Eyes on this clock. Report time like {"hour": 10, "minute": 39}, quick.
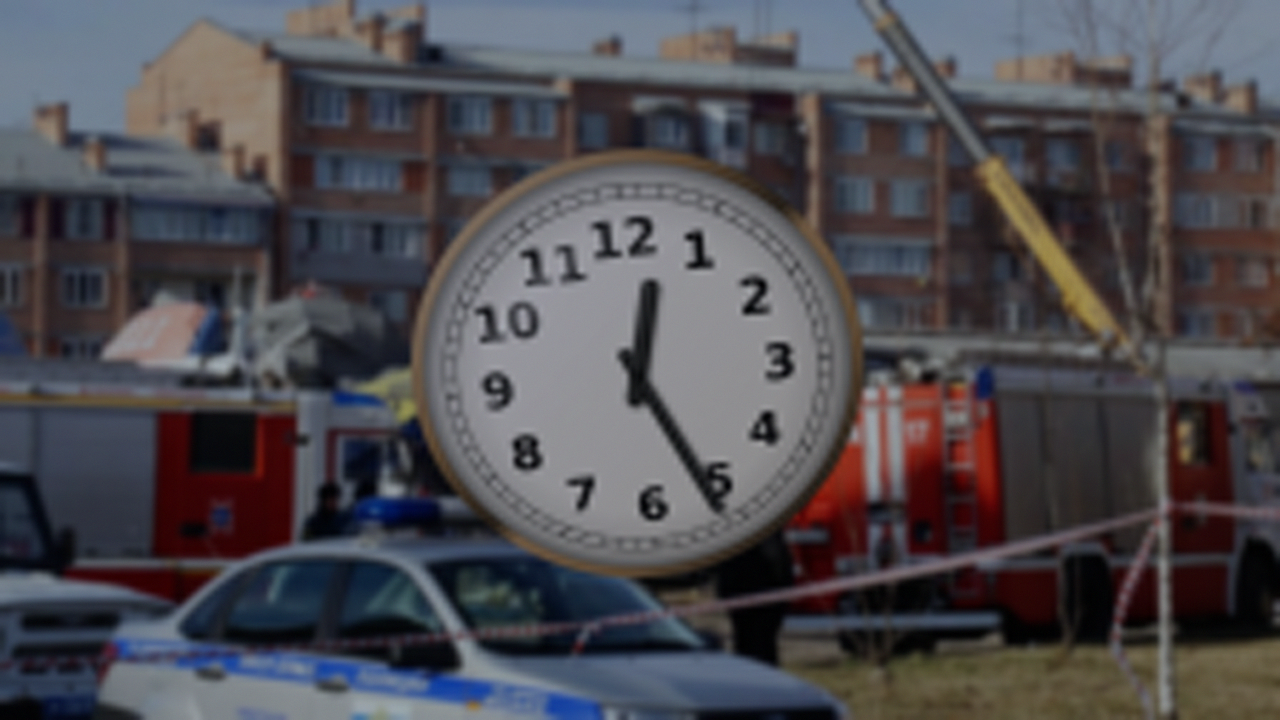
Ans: {"hour": 12, "minute": 26}
